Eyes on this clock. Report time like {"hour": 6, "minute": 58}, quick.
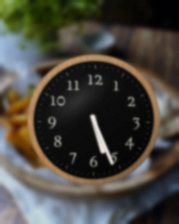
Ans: {"hour": 5, "minute": 26}
